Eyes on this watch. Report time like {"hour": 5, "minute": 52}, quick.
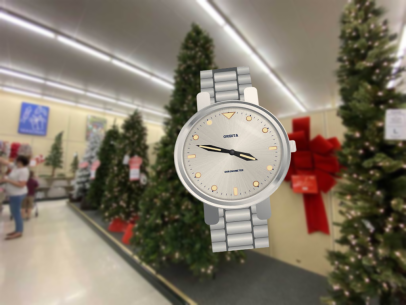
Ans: {"hour": 3, "minute": 48}
